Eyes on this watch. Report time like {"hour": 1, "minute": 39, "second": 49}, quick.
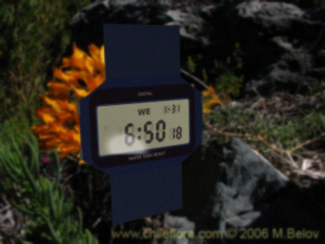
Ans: {"hour": 6, "minute": 50, "second": 18}
